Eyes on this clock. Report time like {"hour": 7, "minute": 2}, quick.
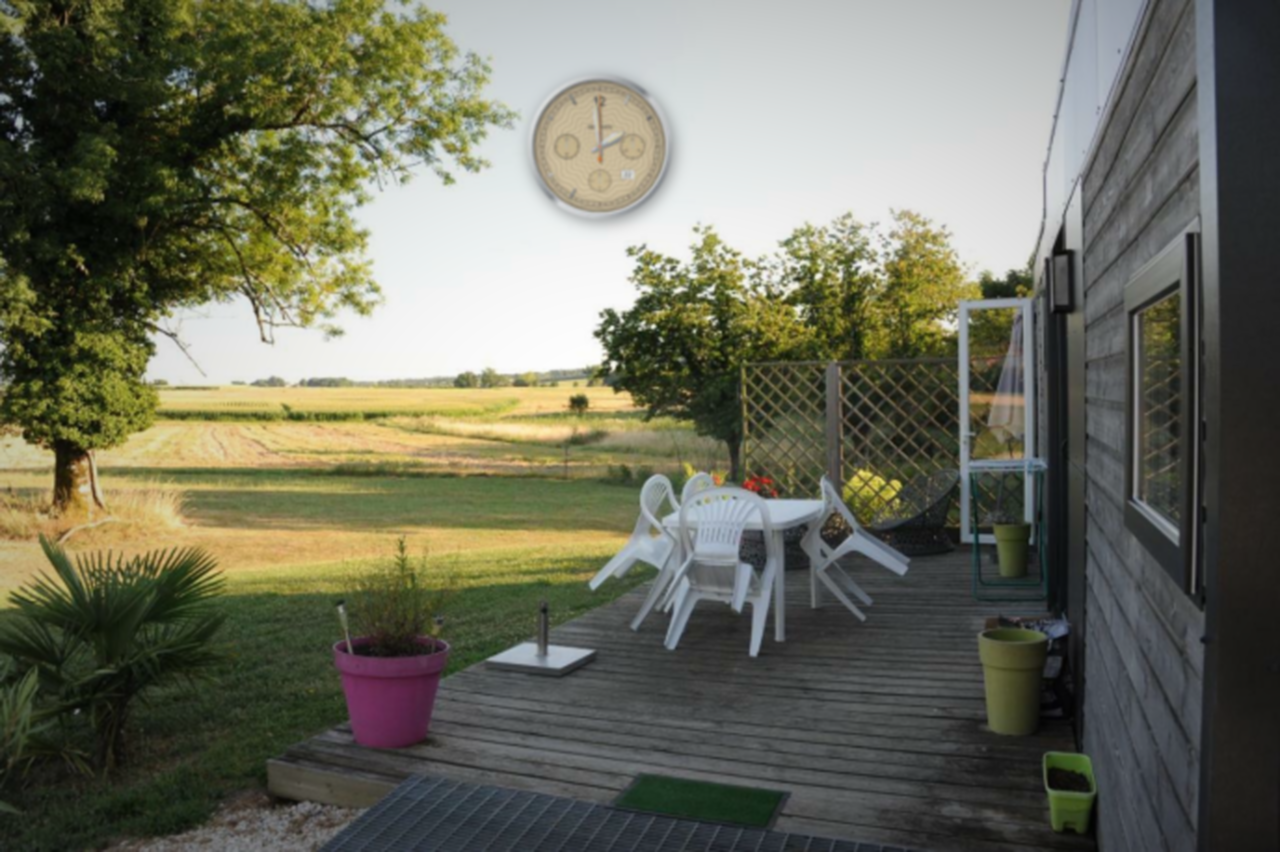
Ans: {"hour": 1, "minute": 59}
